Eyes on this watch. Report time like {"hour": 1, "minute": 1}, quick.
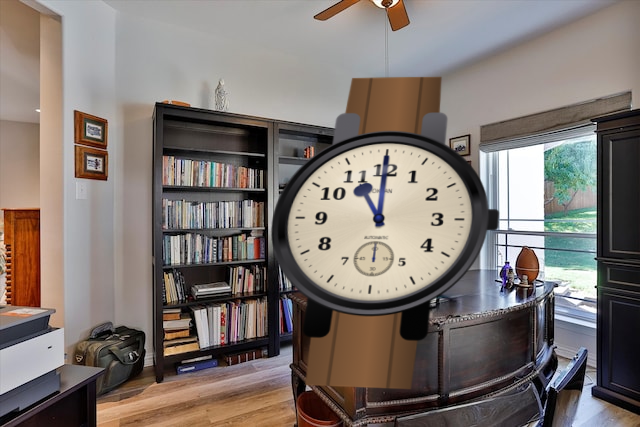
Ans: {"hour": 11, "minute": 0}
